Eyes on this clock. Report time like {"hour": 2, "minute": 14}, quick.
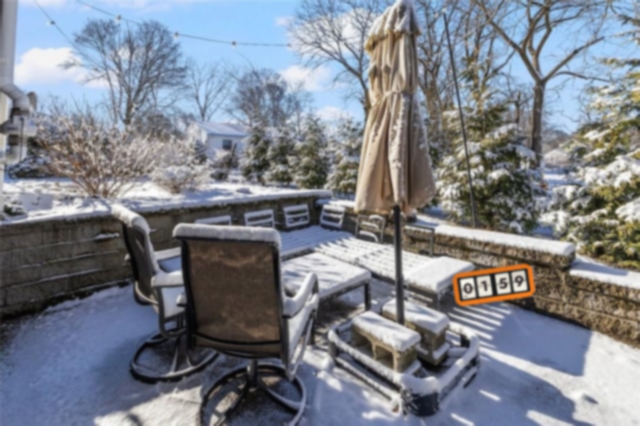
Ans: {"hour": 1, "minute": 59}
